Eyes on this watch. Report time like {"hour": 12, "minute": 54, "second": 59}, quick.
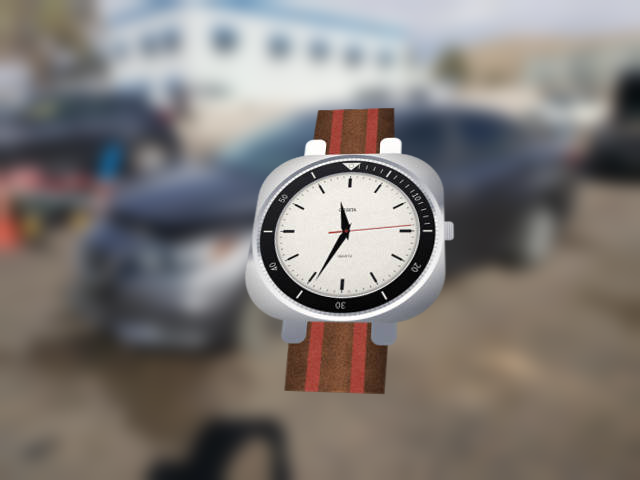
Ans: {"hour": 11, "minute": 34, "second": 14}
